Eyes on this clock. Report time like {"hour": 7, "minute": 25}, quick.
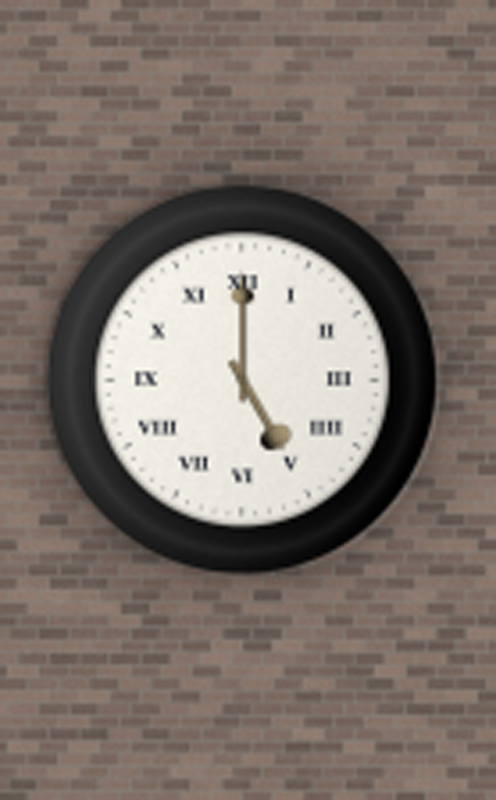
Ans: {"hour": 5, "minute": 0}
